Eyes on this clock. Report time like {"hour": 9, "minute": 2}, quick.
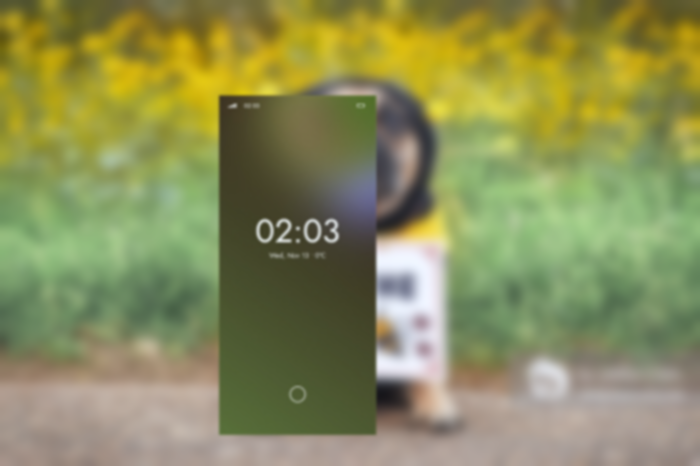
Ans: {"hour": 2, "minute": 3}
